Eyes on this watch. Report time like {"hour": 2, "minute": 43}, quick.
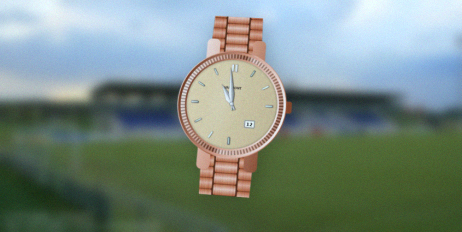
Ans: {"hour": 10, "minute": 59}
